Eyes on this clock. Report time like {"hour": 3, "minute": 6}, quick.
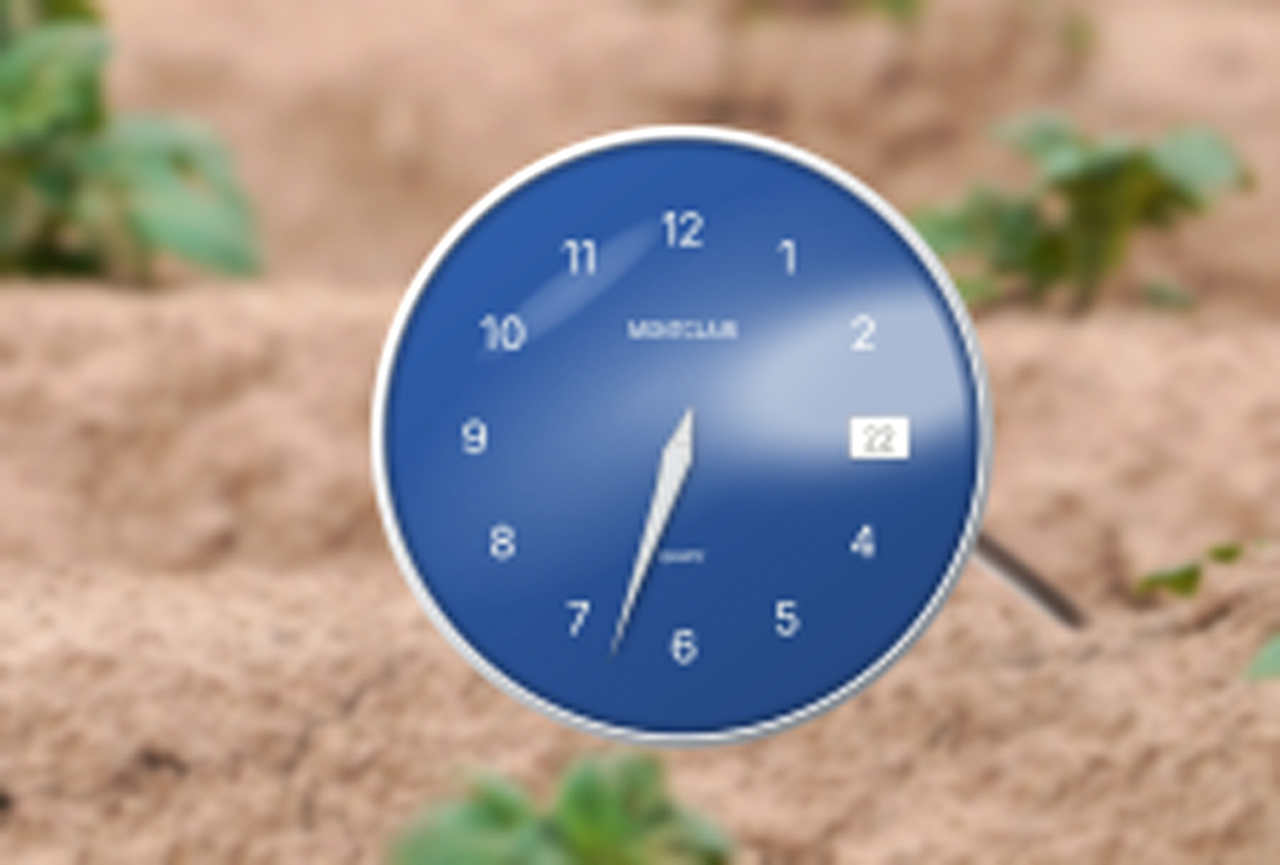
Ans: {"hour": 6, "minute": 33}
